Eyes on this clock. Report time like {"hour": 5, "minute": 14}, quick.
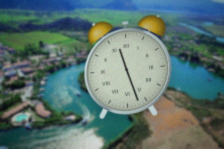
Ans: {"hour": 11, "minute": 27}
